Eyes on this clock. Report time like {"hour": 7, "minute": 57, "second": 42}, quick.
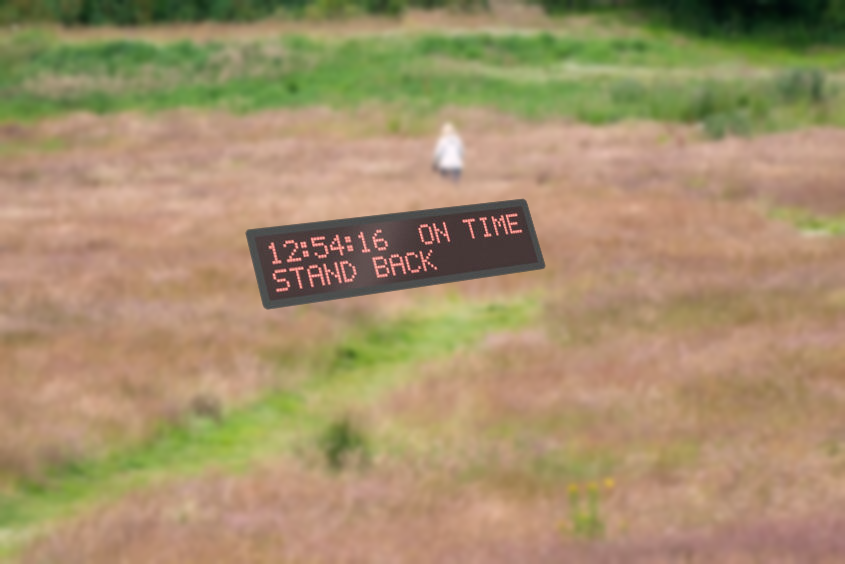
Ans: {"hour": 12, "minute": 54, "second": 16}
